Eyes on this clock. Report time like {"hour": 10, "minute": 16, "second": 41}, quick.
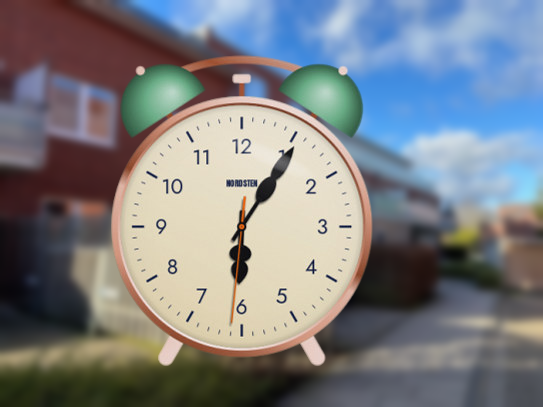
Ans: {"hour": 6, "minute": 5, "second": 31}
